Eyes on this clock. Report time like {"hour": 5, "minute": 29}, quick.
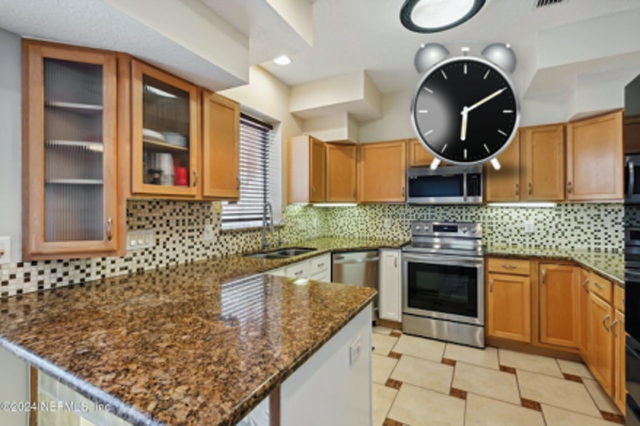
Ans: {"hour": 6, "minute": 10}
